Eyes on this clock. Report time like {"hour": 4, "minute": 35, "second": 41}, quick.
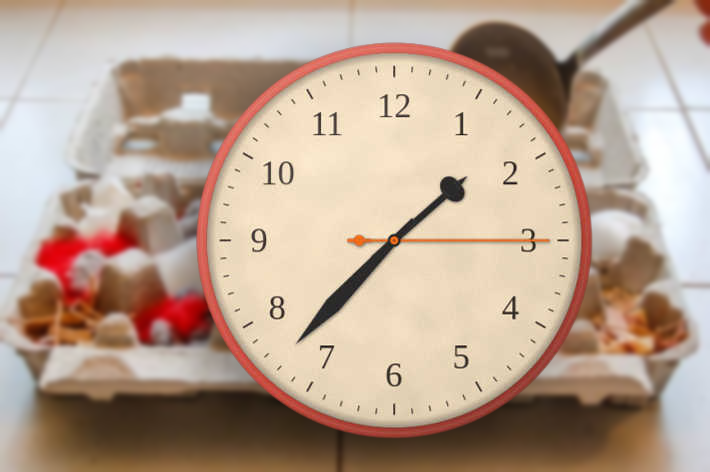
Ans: {"hour": 1, "minute": 37, "second": 15}
